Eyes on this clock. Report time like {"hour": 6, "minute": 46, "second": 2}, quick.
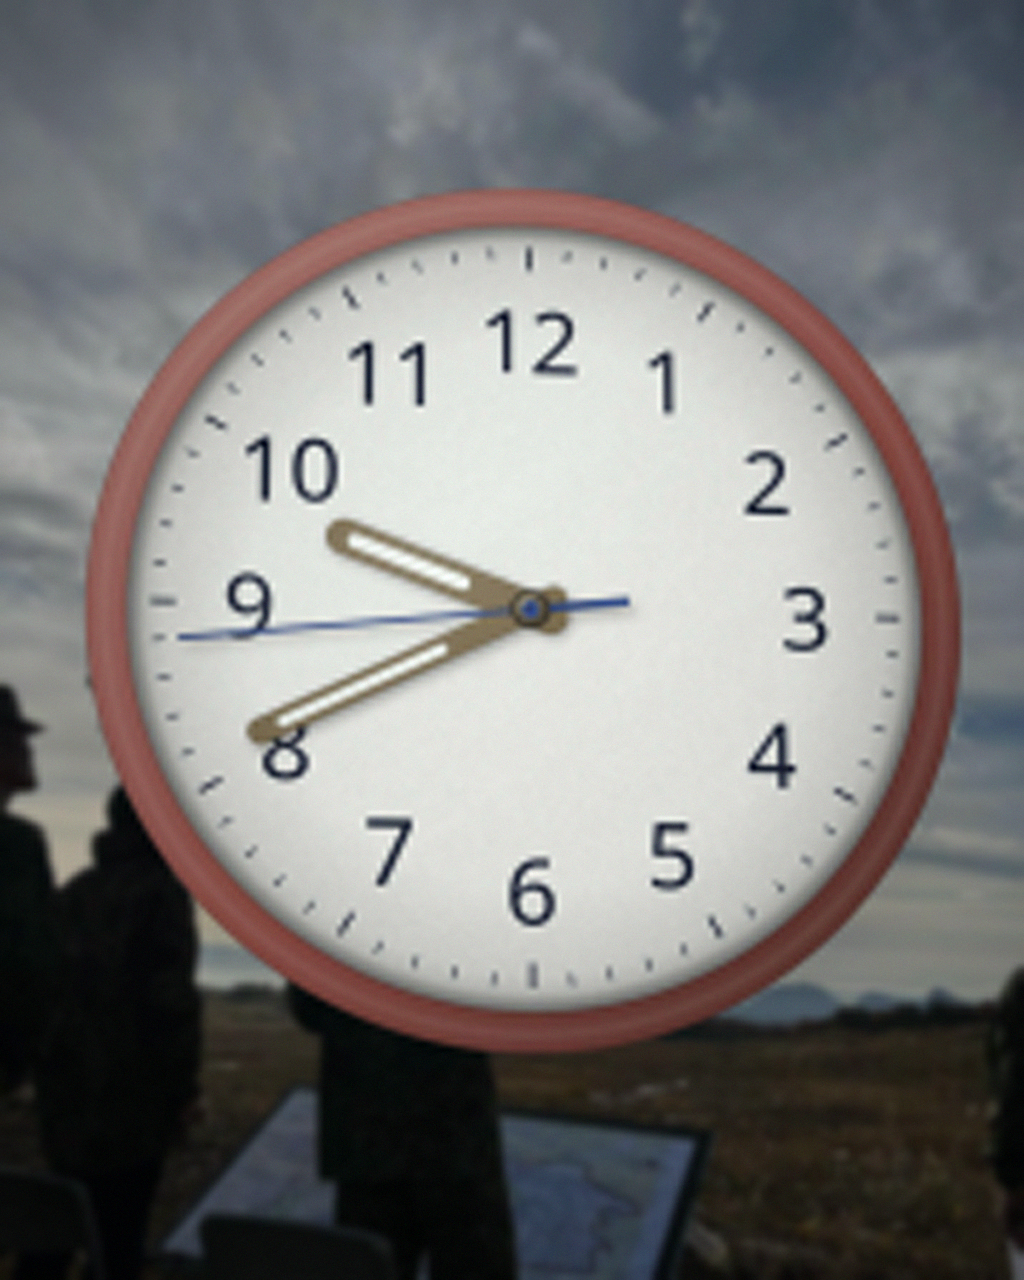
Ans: {"hour": 9, "minute": 40, "second": 44}
